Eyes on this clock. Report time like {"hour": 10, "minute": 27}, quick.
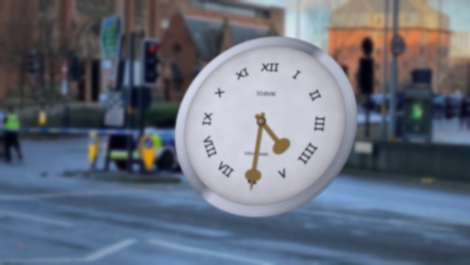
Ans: {"hour": 4, "minute": 30}
